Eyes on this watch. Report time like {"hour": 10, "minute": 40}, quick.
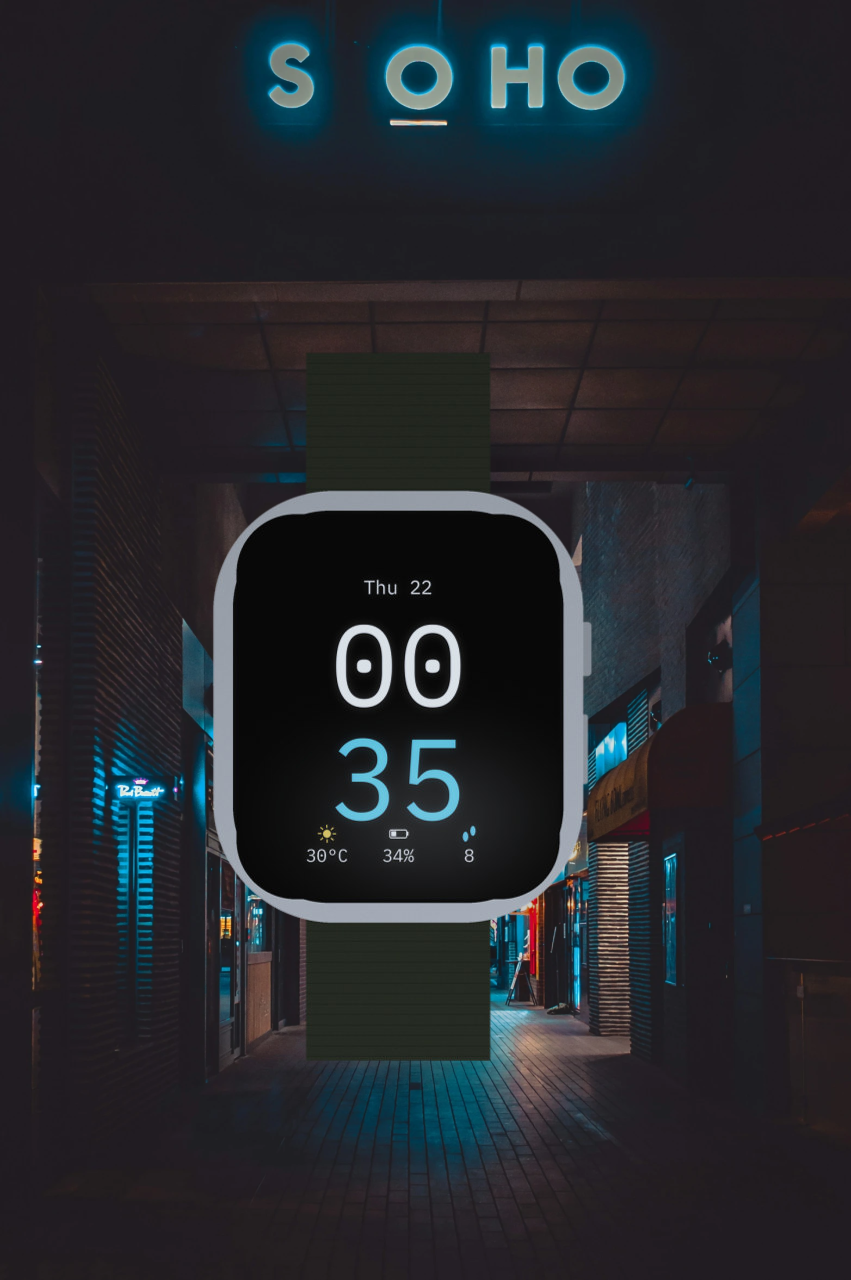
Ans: {"hour": 0, "minute": 35}
